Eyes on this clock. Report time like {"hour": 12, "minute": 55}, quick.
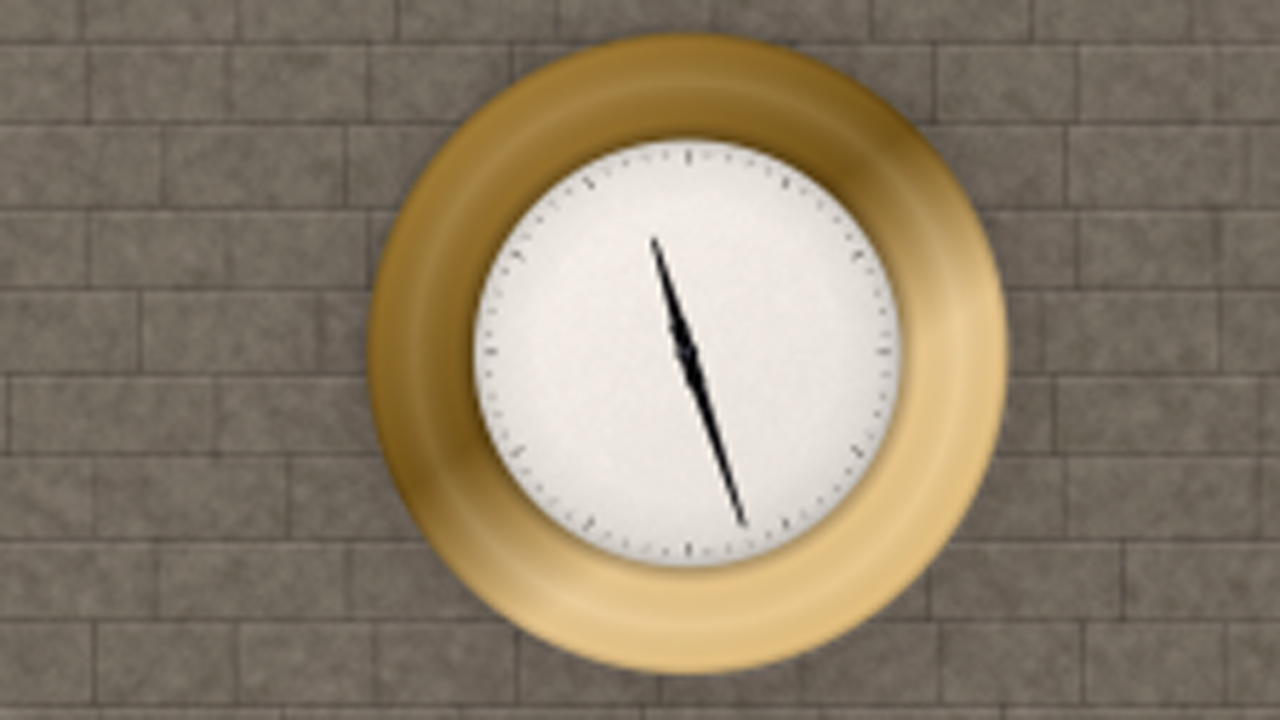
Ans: {"hour": 11, "minute": 27}
